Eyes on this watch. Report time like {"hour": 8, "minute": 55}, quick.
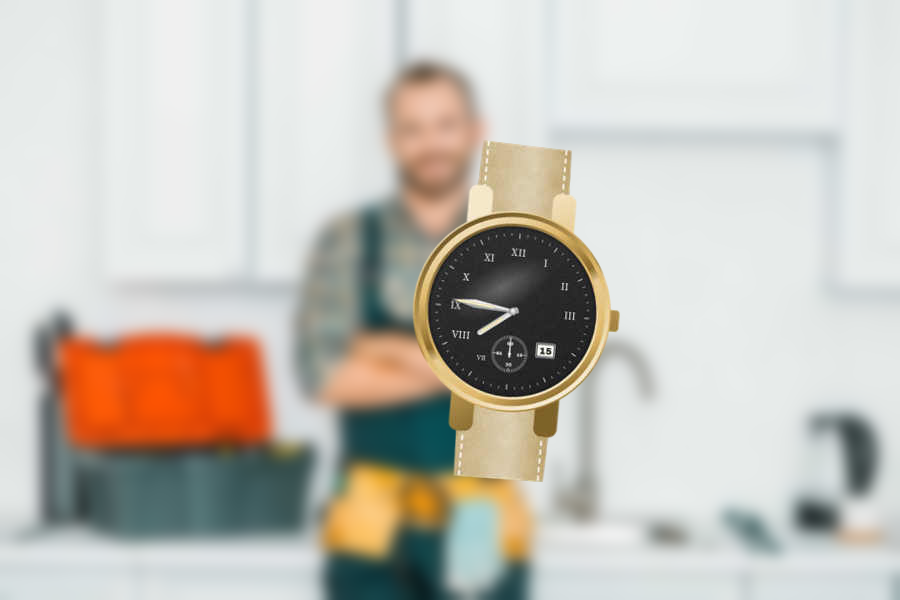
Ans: {"hour": 7, "minute": 46}
